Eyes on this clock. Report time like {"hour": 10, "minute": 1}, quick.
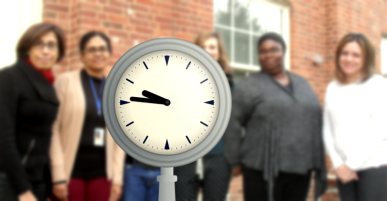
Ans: {"hour": 9, "minute": 46}
